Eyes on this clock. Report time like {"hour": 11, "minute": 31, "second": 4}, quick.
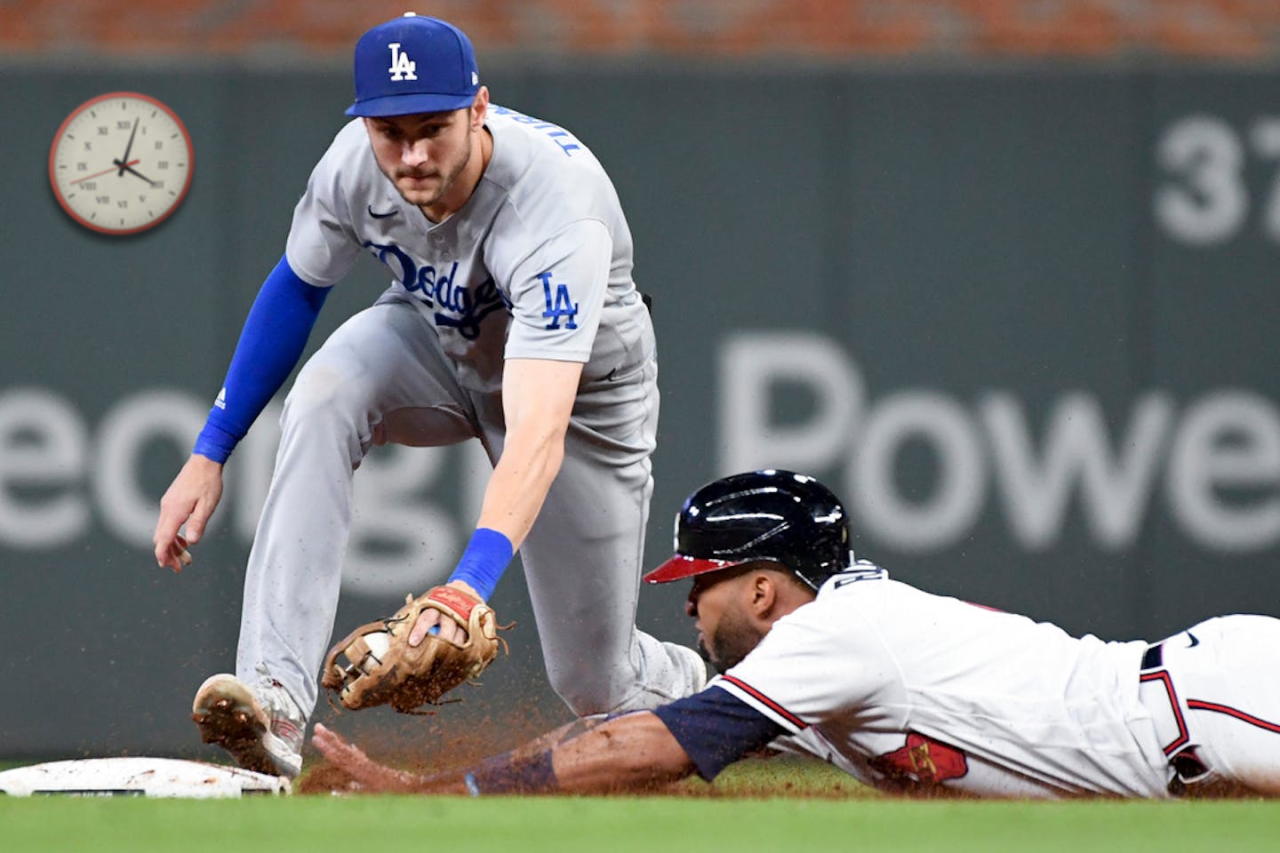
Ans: {"hour": 4, "minute": 2, "second": 42}
